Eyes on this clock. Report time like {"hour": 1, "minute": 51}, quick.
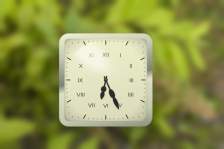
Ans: {"hour": 6, "minute": 26}
